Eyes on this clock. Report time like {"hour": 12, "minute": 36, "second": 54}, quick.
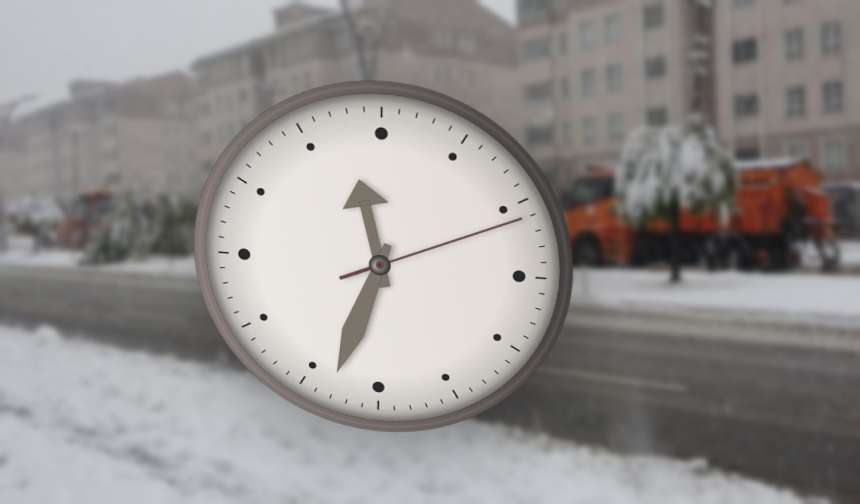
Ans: {"hour": 11, "minute": 33, "second": 11}
